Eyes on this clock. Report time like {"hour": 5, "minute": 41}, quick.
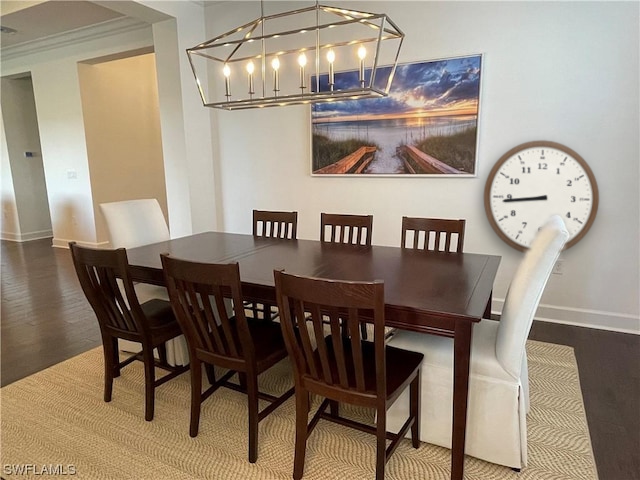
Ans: {"hour": 8, "minute": 44}
